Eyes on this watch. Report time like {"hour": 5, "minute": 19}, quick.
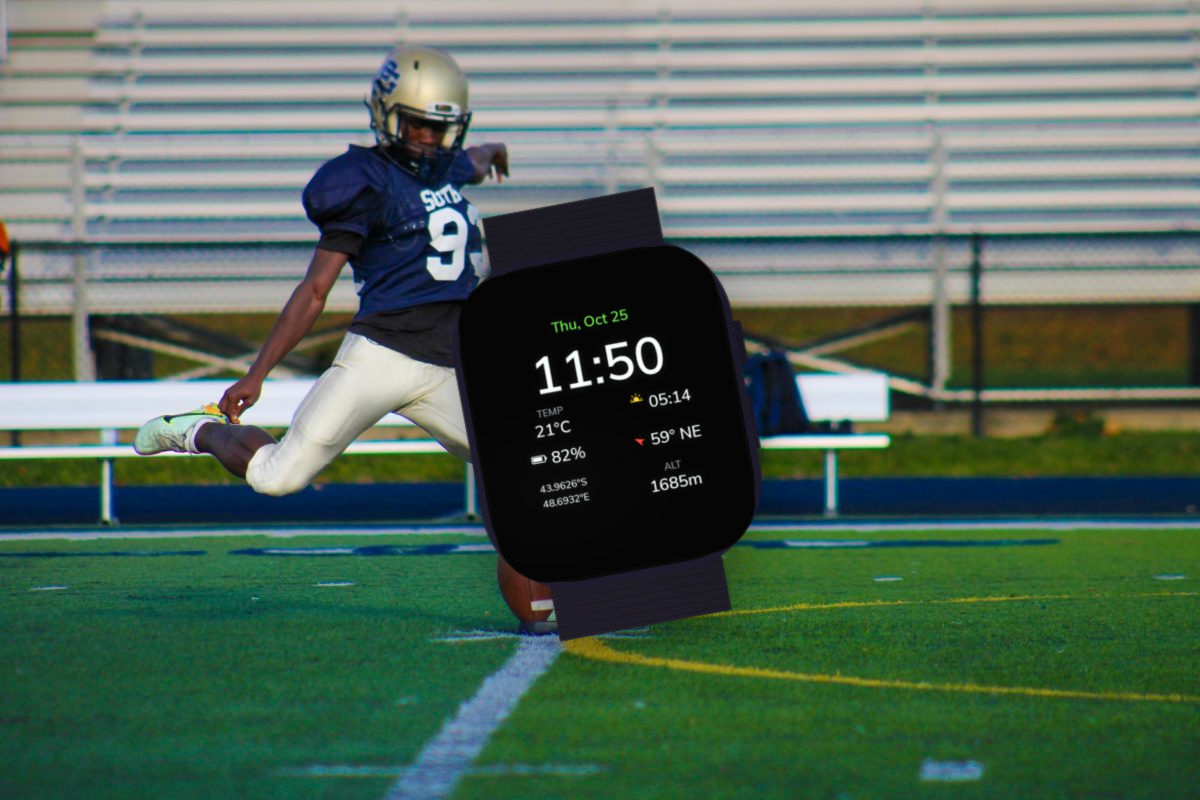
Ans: {"hour": 11, "minute": 50}
